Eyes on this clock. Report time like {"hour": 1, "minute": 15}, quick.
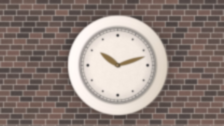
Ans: {"hour": 10, "minute": 12}
